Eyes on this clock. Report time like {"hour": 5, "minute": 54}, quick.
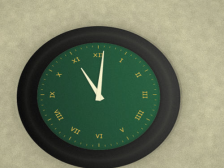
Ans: {"hour": 11, "minute": 1}
